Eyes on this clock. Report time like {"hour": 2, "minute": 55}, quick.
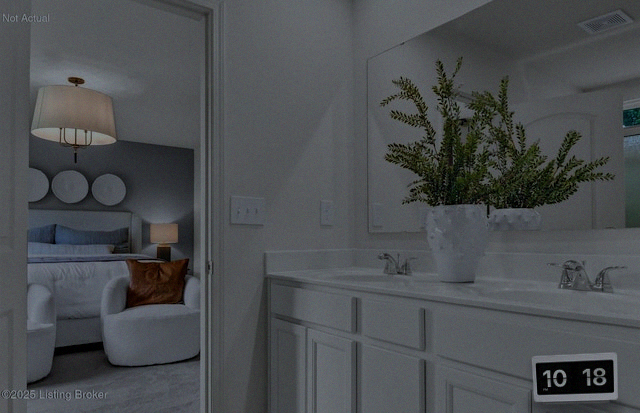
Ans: {"hour": 10, "minute": 18}
